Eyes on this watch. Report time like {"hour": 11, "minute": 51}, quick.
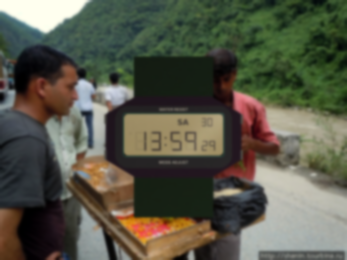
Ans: {"hour": 13, "minute": 59}
